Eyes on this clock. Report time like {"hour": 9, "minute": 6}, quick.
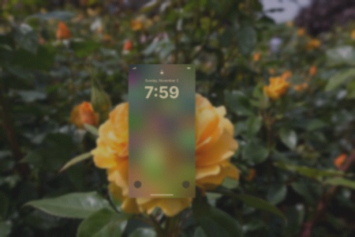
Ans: {"hour": 7, "minute": 59}
